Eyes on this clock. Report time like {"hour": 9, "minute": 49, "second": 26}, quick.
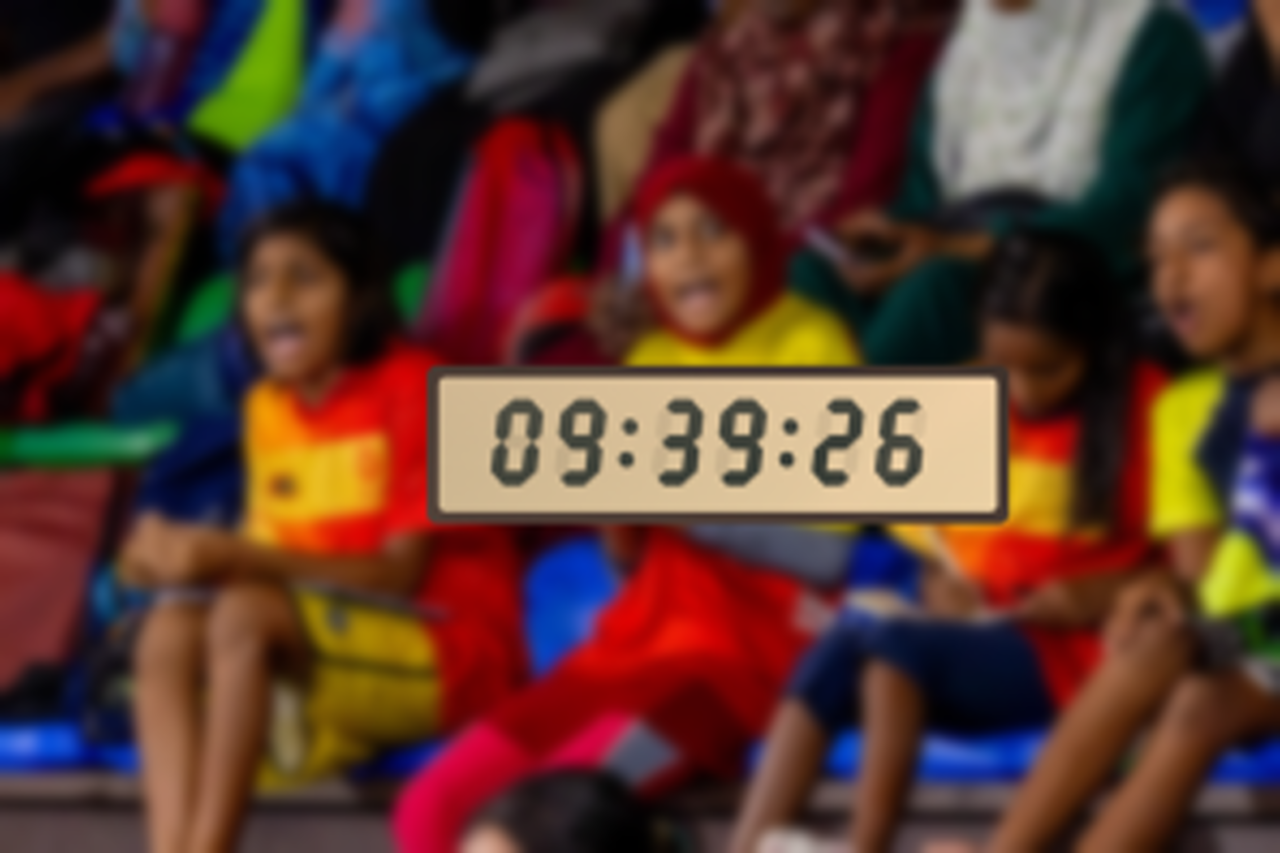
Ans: {"hour": 9, "minute": 39, "second": 26}
